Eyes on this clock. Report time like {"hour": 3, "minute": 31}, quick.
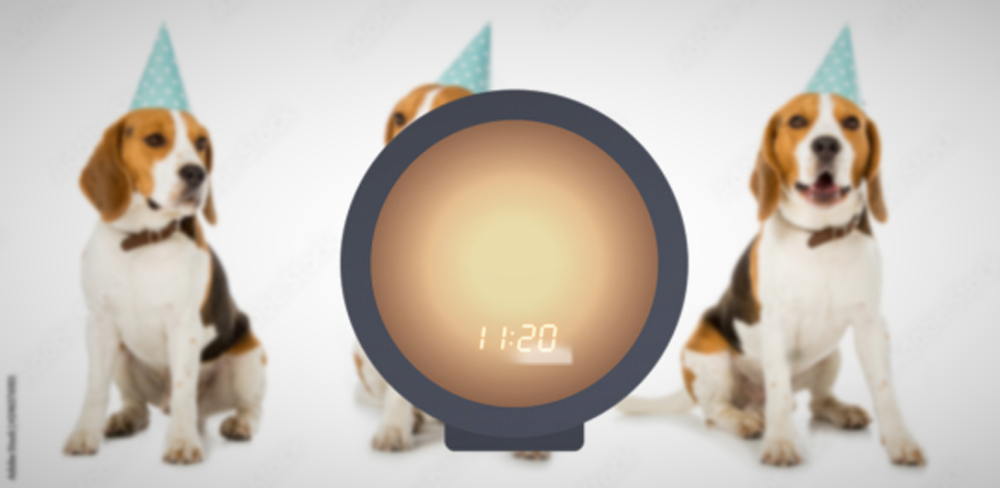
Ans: {"hour": 11, "minute": 20}
